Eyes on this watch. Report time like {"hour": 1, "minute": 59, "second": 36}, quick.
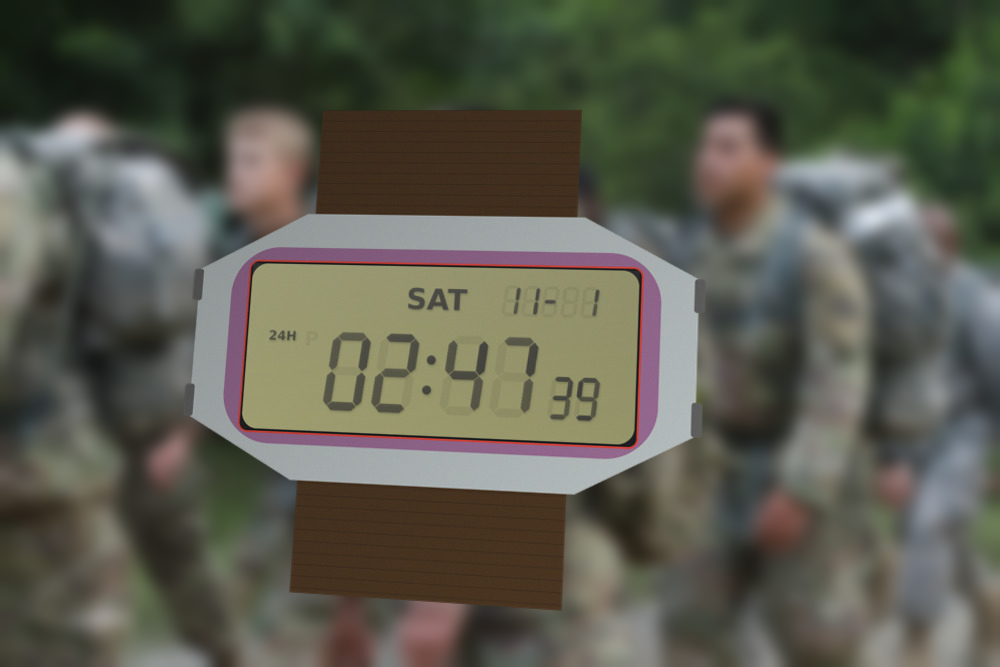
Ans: {"hour": 2, "minute": 47, "second": 39}
